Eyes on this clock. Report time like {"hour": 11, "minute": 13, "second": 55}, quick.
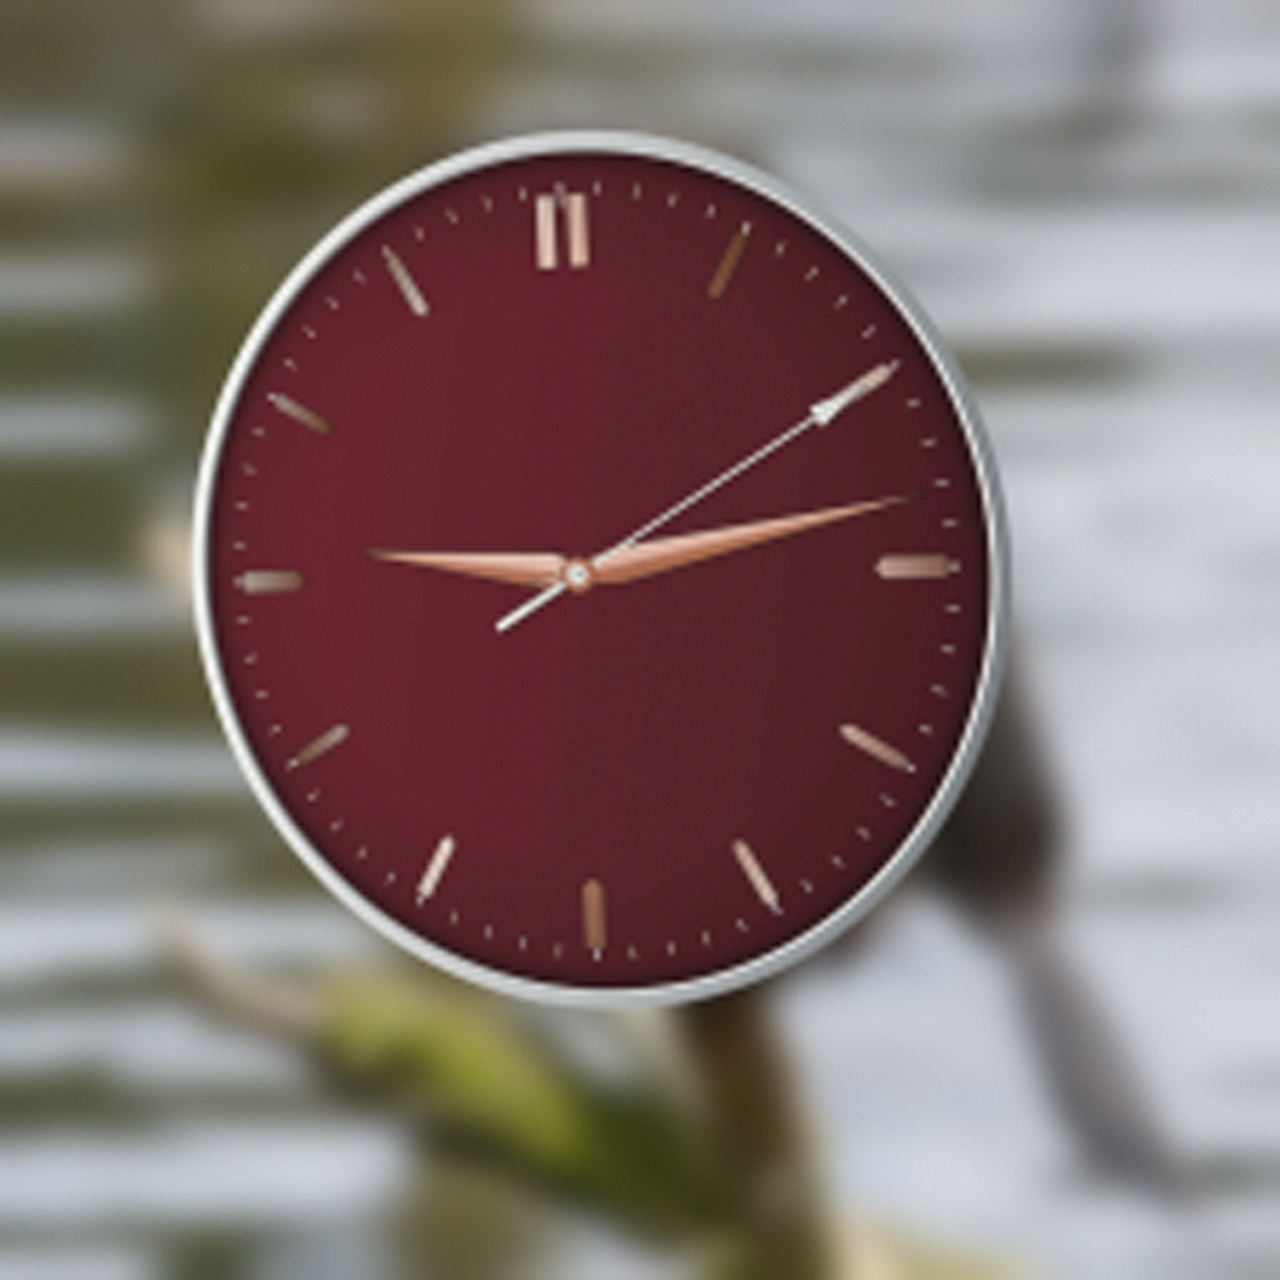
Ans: {"hour": 9, "minute": 13, "second": 10}
